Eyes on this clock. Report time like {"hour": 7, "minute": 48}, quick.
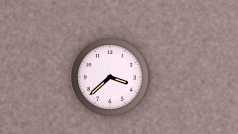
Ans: {"hour": 3, "minute": 38}
